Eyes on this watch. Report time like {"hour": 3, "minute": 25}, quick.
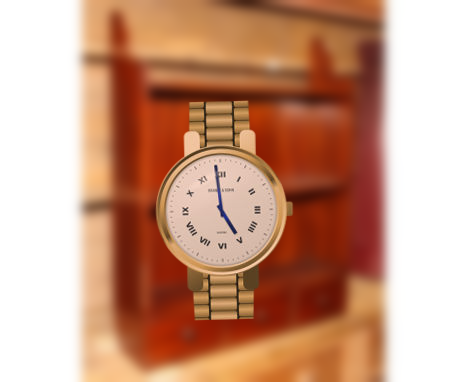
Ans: {"hour": 4, "minute": 59}
